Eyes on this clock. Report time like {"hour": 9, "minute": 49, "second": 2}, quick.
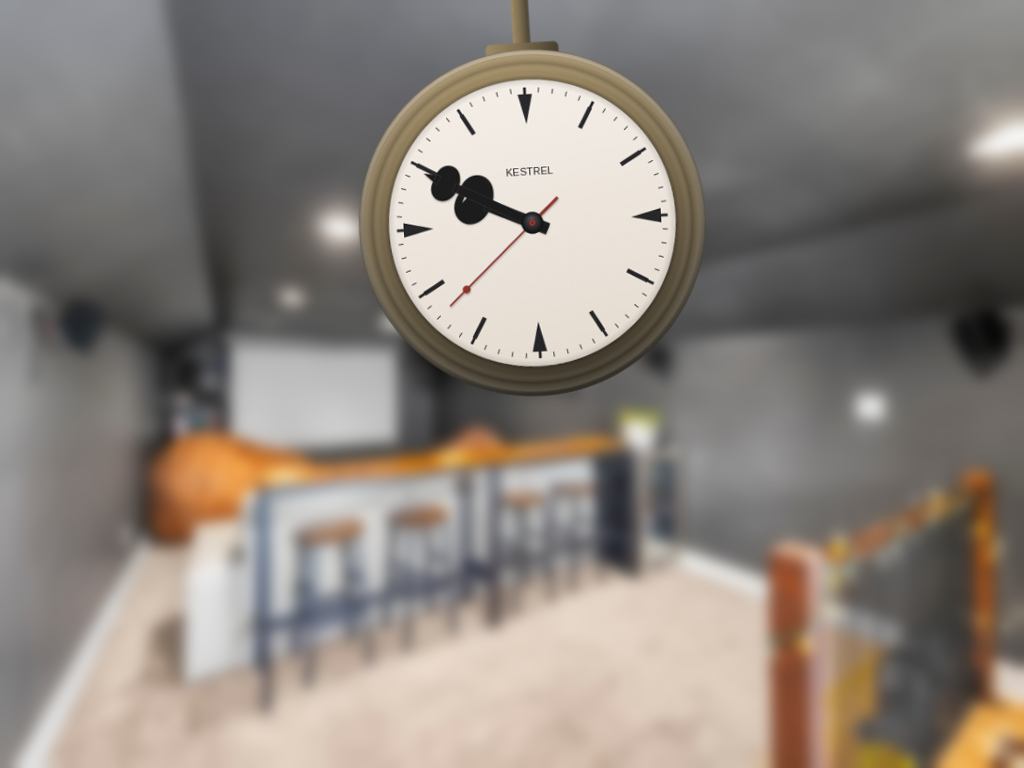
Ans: {"hour": 9, "minute": 49, "second": 38}
